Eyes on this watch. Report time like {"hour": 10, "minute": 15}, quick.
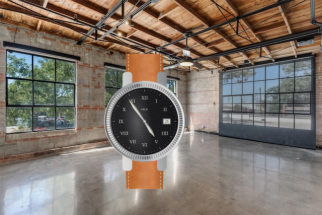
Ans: {"hour": 4, "minute": 54}
